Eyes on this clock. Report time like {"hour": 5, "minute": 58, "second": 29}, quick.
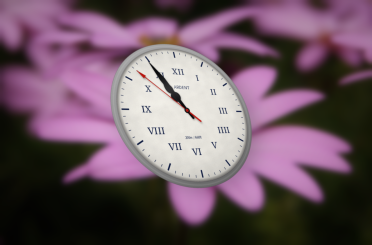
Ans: {"hour": 10, "minute": 54, "second": 52}
